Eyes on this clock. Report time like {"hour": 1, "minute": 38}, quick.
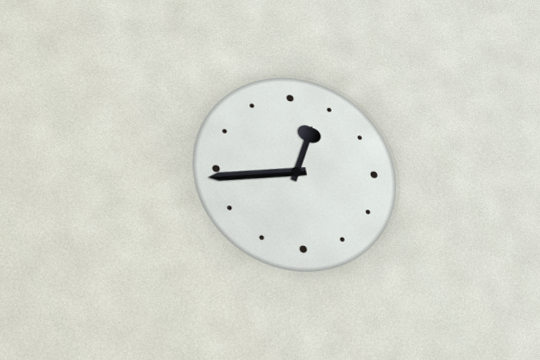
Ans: {"hour": 12, "minute": 44}
